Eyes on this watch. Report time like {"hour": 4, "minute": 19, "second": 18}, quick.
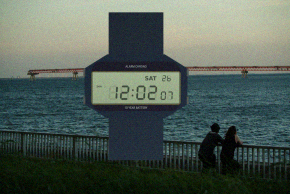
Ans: {"hour": 12, "minute": 2, "second": 7}
